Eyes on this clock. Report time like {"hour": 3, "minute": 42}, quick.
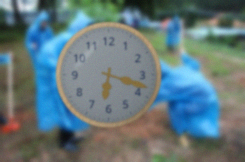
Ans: {"hour": 6, "minute": 18}
